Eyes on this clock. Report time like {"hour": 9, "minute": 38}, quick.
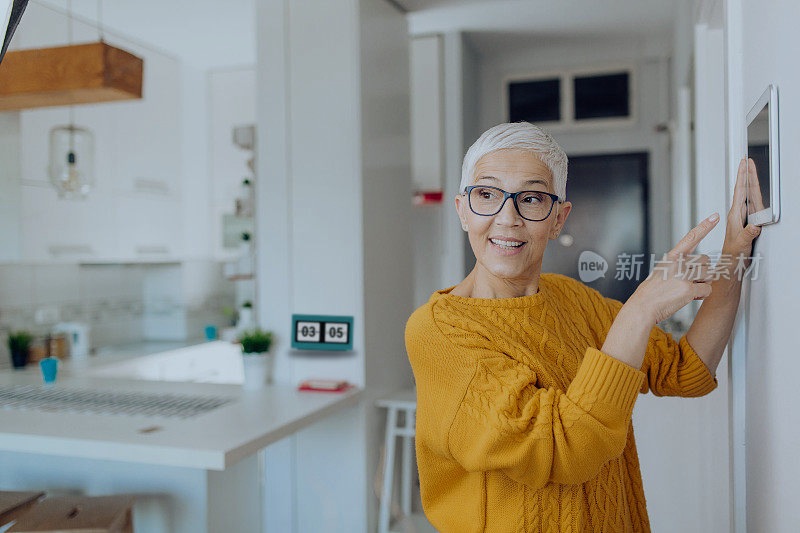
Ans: {"hour": 3, "minute": 5}
